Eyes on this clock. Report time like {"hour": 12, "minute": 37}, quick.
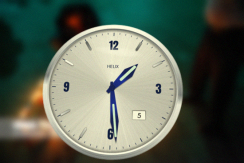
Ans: {"hour": 1, "minute": 29}
